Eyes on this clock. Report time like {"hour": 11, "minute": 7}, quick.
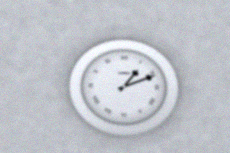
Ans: {"hour": 1, "minute": 11}
